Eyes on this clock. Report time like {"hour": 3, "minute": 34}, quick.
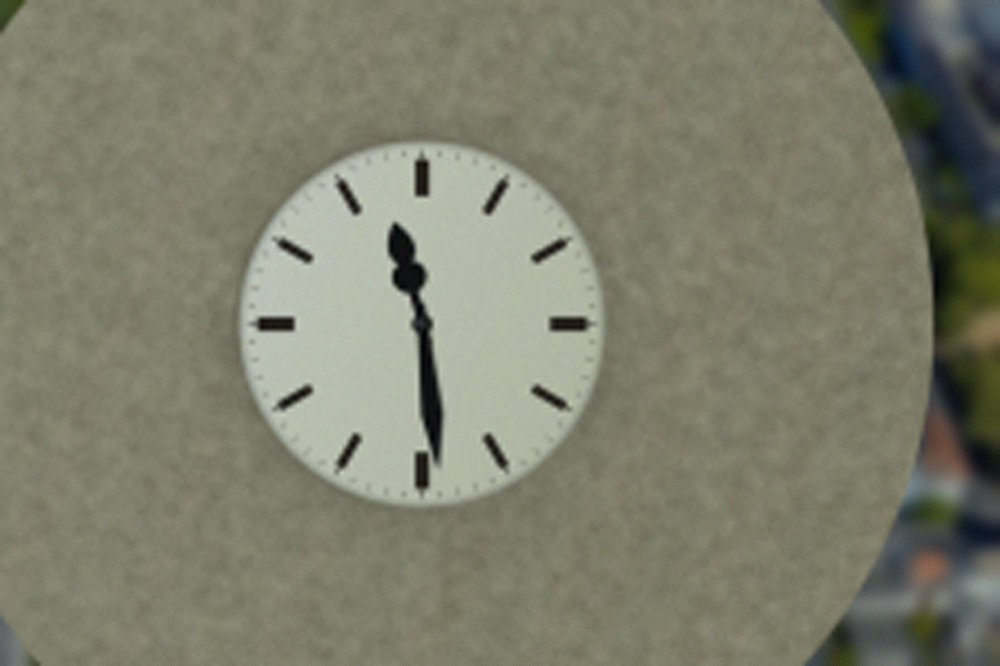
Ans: {"hour": 11, "minute": 29}
